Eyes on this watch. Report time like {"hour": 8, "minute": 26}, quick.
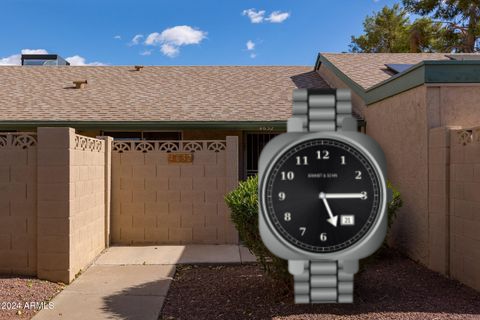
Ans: {"hour": 5, "minute": 15}
